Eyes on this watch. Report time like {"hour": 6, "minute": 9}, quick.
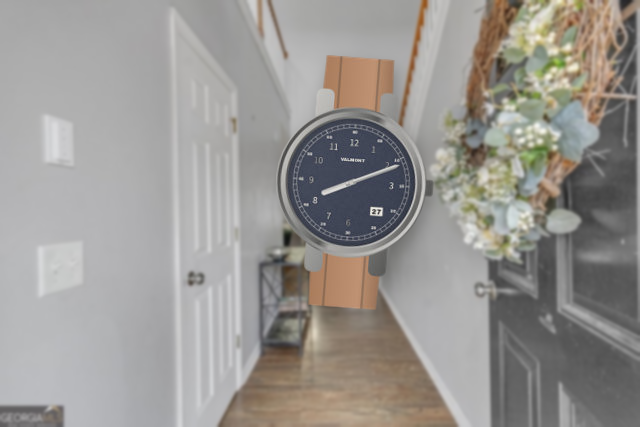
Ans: {"hour": 8, "minute": 11}
